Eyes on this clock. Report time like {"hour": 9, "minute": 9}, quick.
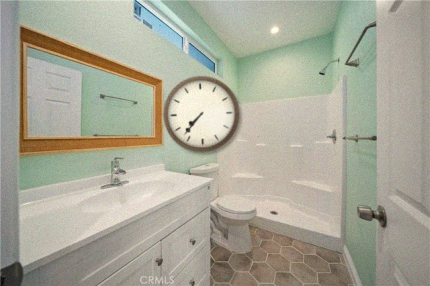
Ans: {"hour": 7, "minute": 37}
